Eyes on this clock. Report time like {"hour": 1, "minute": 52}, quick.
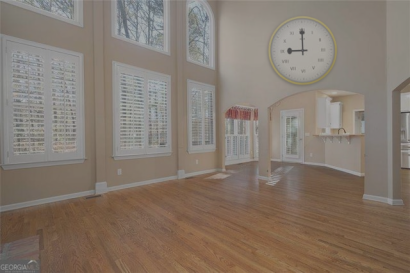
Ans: {"hour": 9, "minute": 0}
